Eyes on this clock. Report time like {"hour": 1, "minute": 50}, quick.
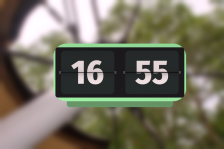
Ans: {"hour": 16, "minute": 55}
